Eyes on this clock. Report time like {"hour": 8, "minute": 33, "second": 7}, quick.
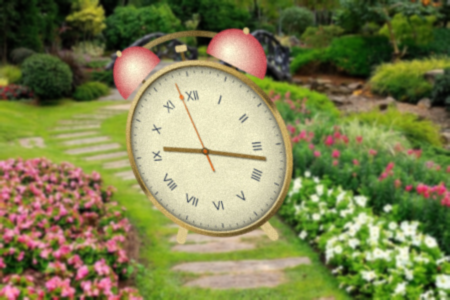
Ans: {"hour": 9, "minute": 16, "second": 58}
